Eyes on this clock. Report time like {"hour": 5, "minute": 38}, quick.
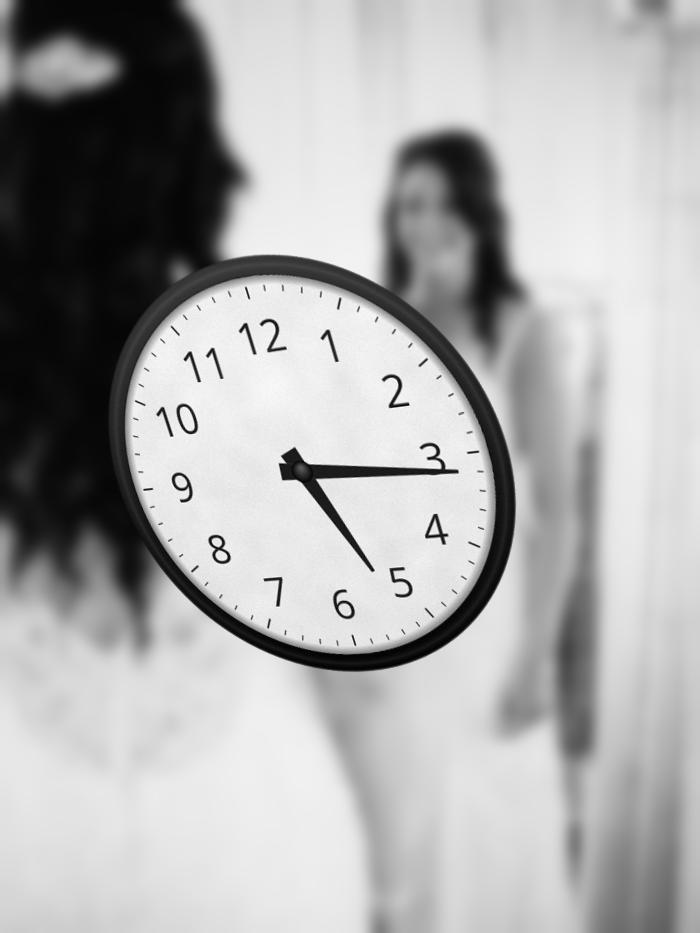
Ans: {"hour": 5, "minute": 16}
